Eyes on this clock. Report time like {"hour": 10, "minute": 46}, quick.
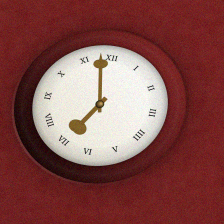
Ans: {"hour": 6, "minute": 58}
